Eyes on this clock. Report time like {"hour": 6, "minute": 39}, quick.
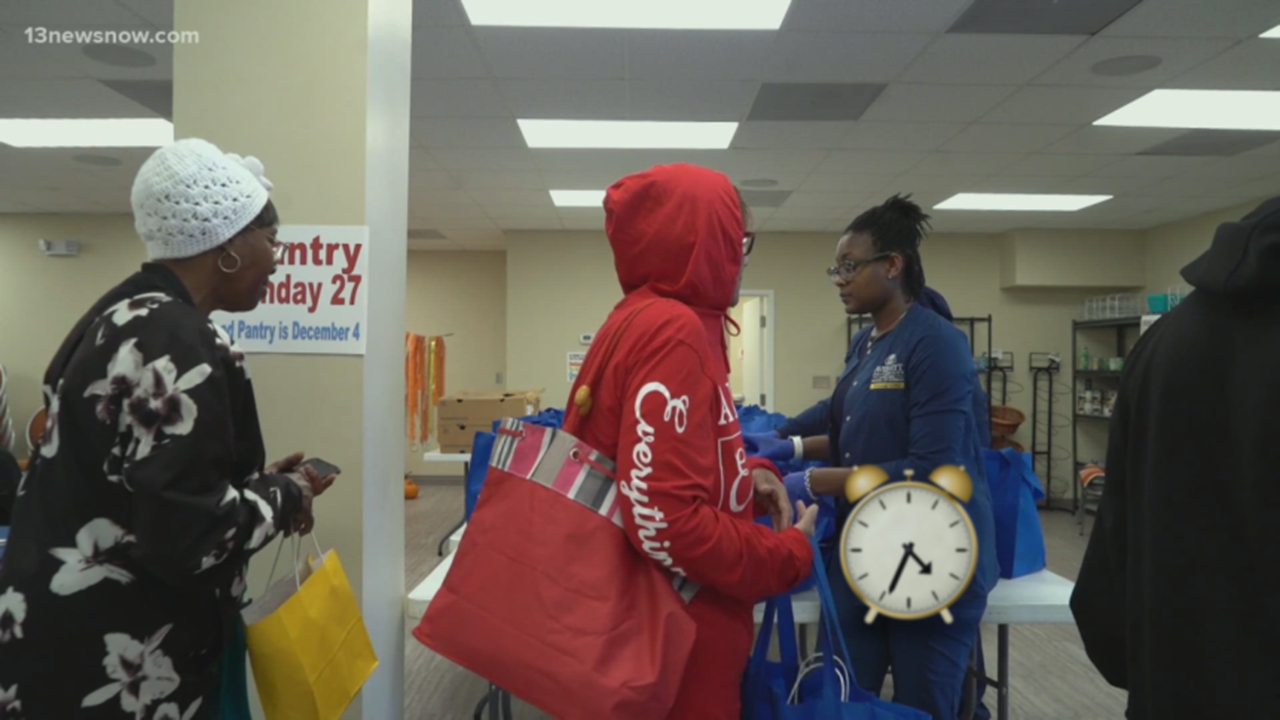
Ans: {"hour": 4, "minute": 34}
